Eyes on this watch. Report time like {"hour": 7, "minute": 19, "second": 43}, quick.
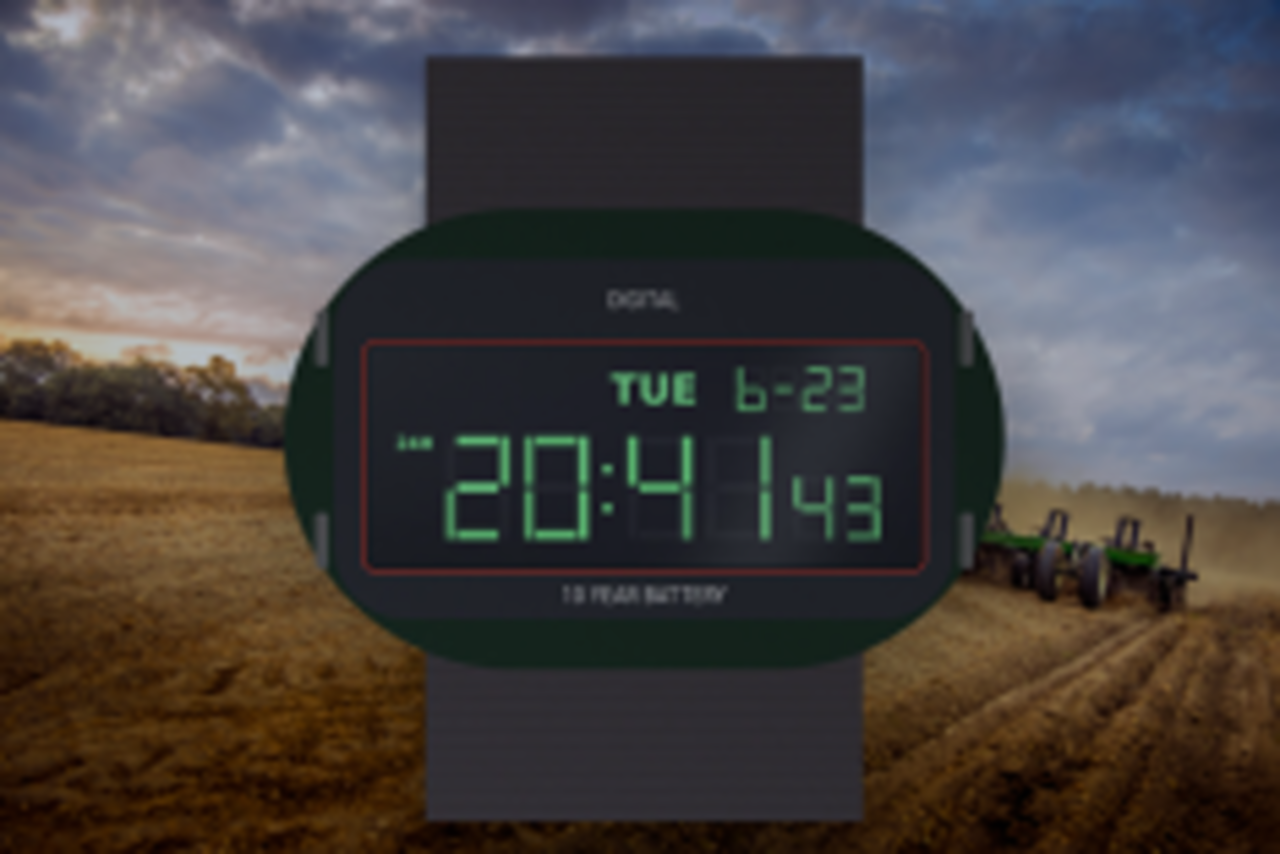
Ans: {"hour": 20, "minute": 41, "second": 43}
